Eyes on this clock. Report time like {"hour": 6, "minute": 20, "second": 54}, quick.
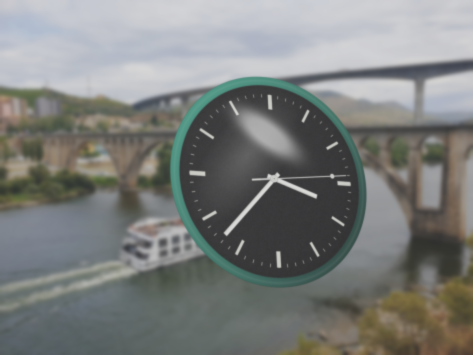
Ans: {"hour": 3, "minute": 37, "second": 14}
